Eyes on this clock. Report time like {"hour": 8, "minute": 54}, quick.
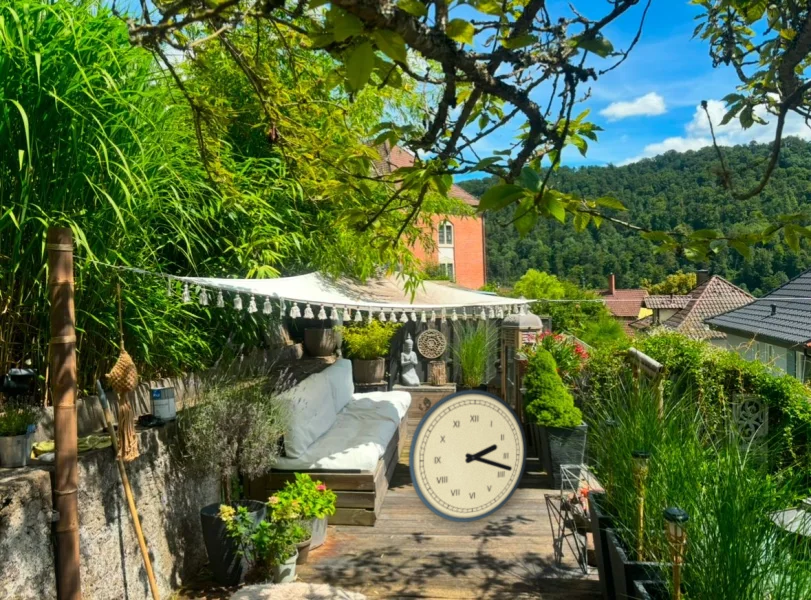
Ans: {"hour": 2, "minute": 18}
